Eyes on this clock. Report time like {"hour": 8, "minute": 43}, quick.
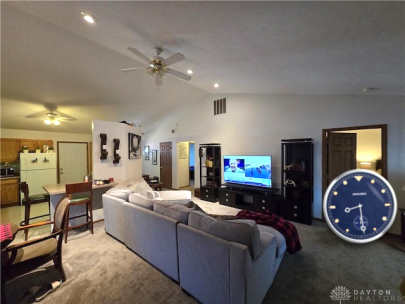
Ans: {"hour": 8, "minute": 29}
